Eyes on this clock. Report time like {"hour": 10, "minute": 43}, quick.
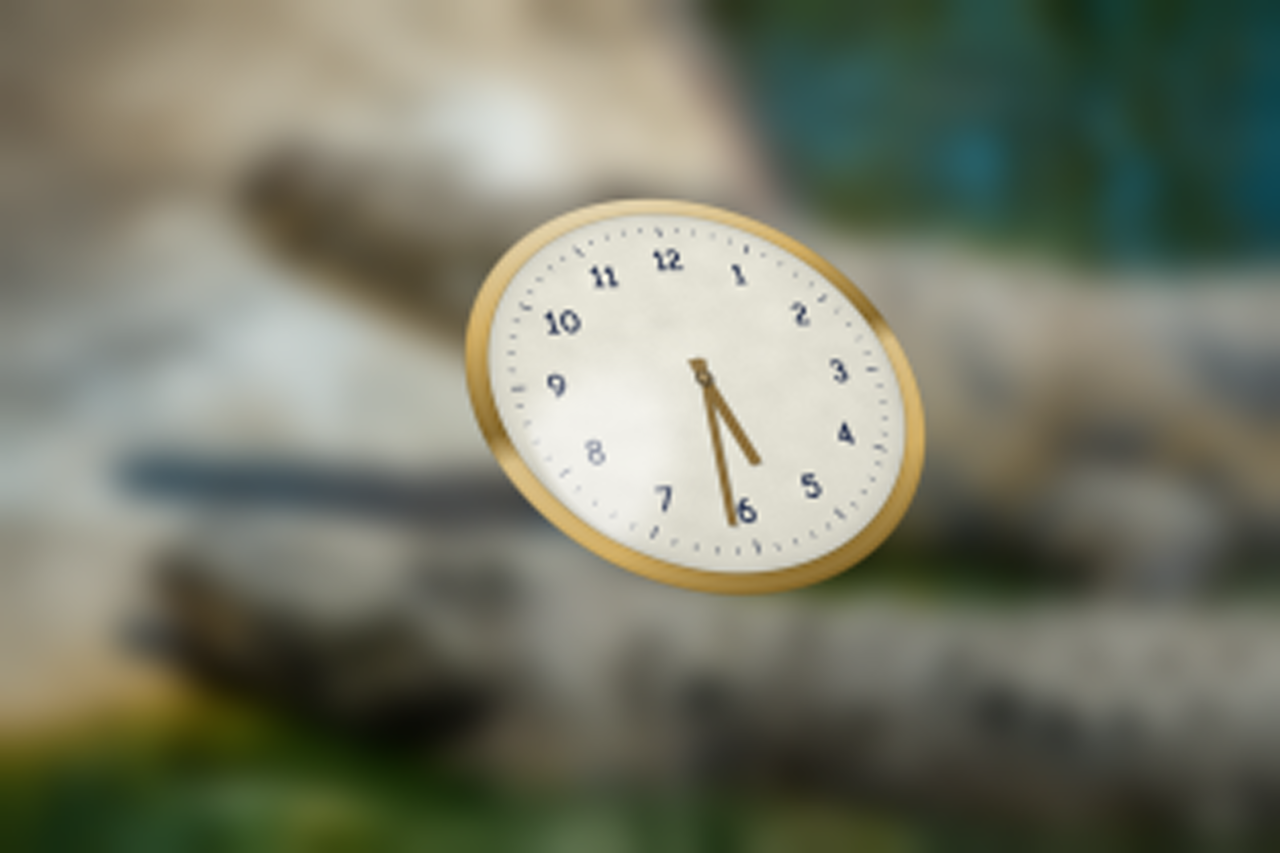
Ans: {"hour": 5, "minute": 31}
